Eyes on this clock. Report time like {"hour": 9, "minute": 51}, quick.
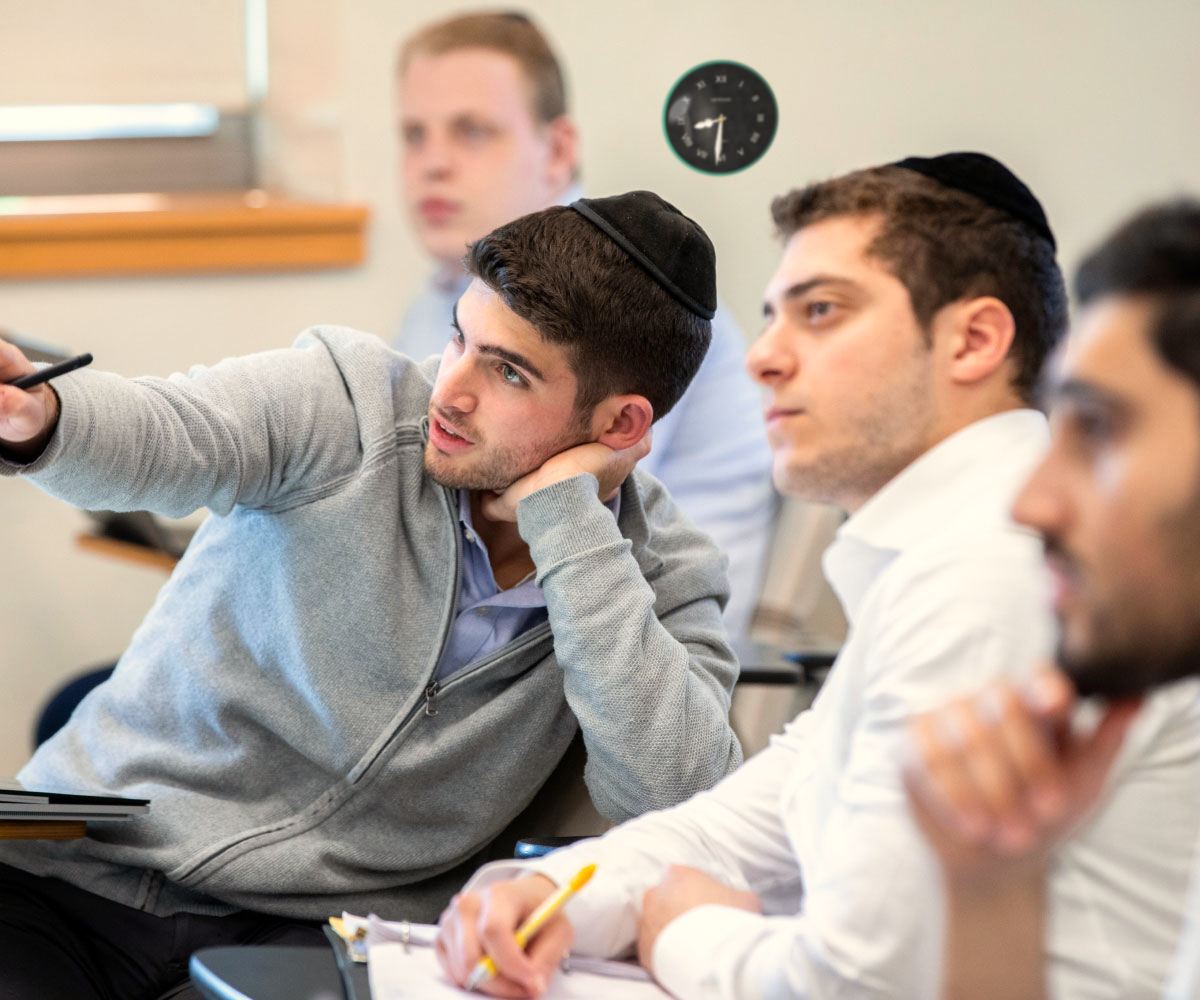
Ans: {"hour": 8, "minute": 31}
